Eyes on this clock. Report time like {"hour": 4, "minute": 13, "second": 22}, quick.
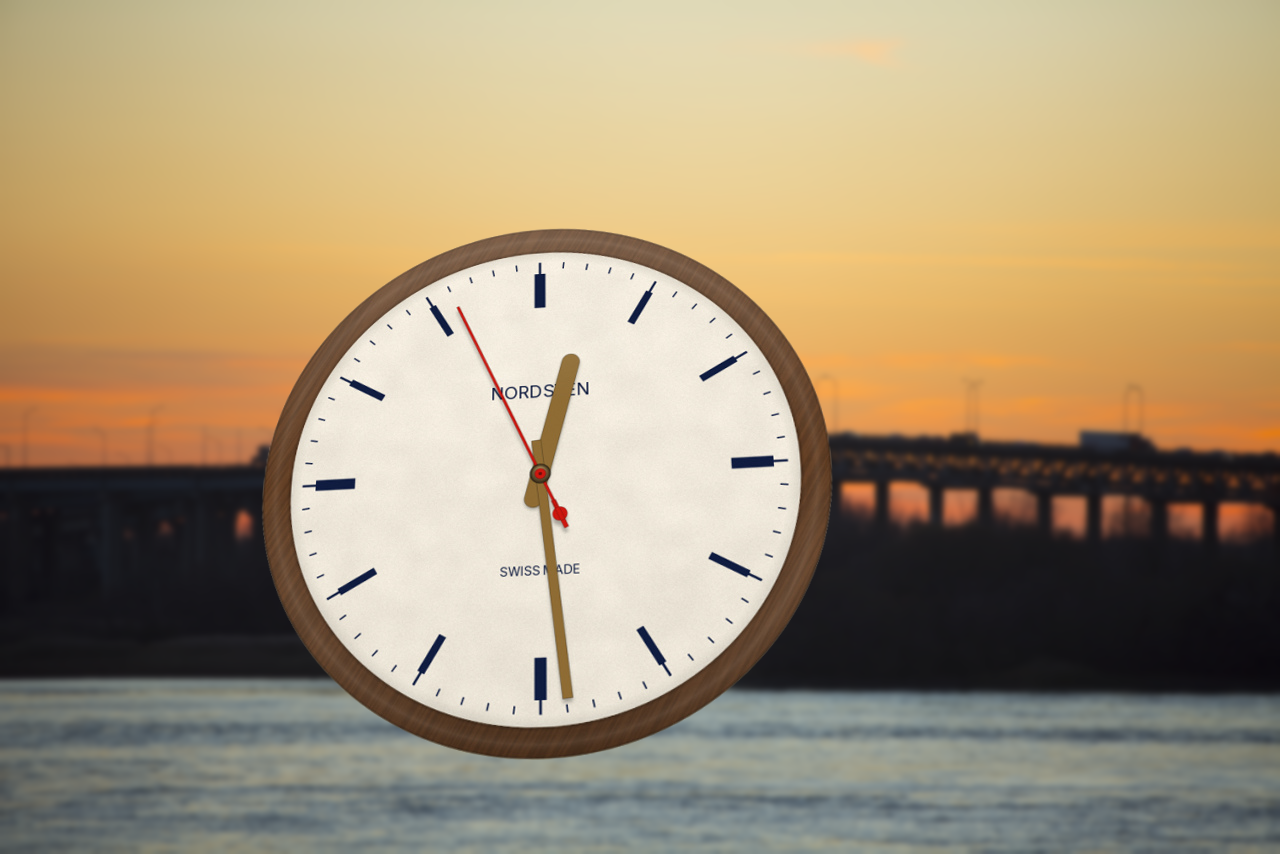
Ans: {"hour": 12, "minute": 28, "second": 56}
